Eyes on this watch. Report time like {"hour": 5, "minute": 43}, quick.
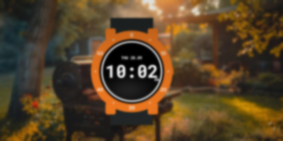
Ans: {"hour": 10, "minute": 2}
